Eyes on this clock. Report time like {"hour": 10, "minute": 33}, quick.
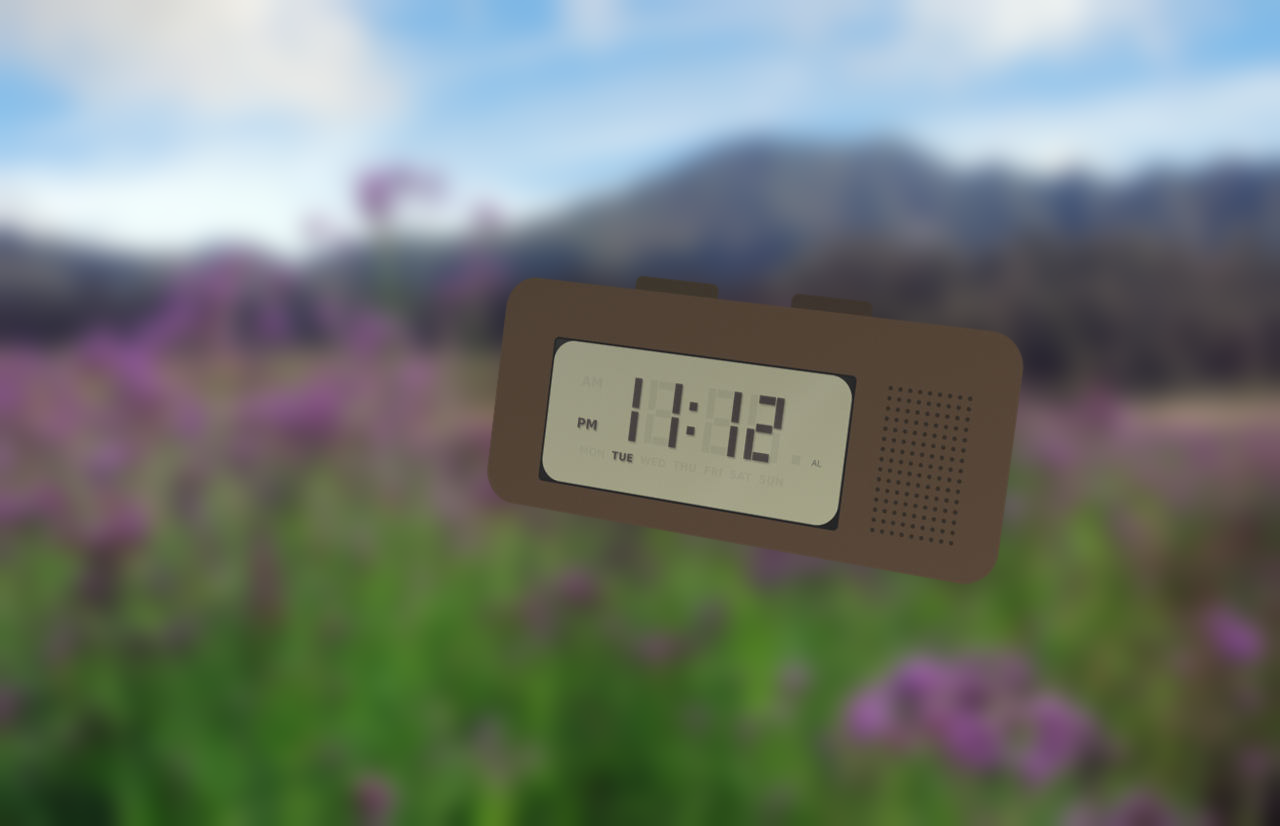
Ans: {"hour": 11, "minute": 12}
